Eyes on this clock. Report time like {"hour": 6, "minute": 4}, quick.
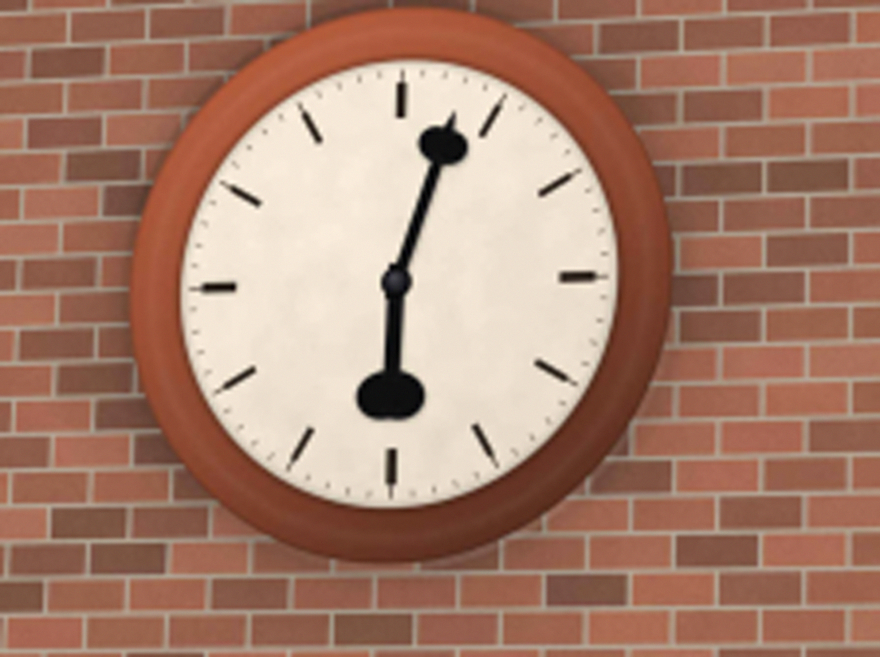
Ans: {"hour": 6, "minute": 3}
